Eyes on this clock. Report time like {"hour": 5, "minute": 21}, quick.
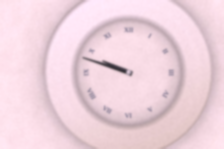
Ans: {"hour": 9, "minute": 48}
